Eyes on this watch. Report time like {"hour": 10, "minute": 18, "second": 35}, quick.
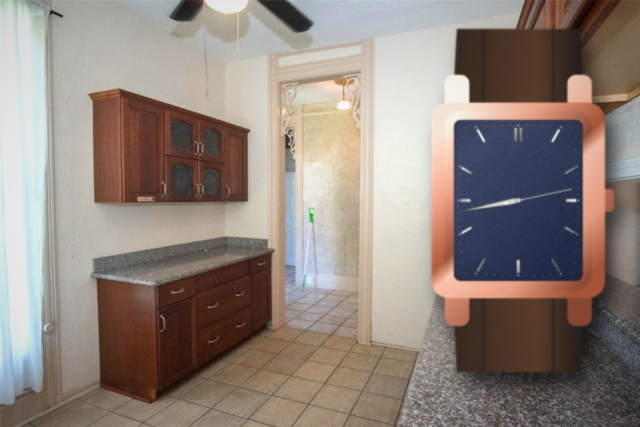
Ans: {"hour": 8, "minute": 43, "second": 13}
